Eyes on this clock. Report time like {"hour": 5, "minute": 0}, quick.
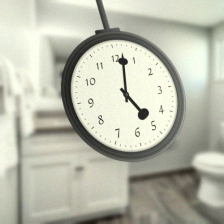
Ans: {"hour": 5, "minute": 2}
